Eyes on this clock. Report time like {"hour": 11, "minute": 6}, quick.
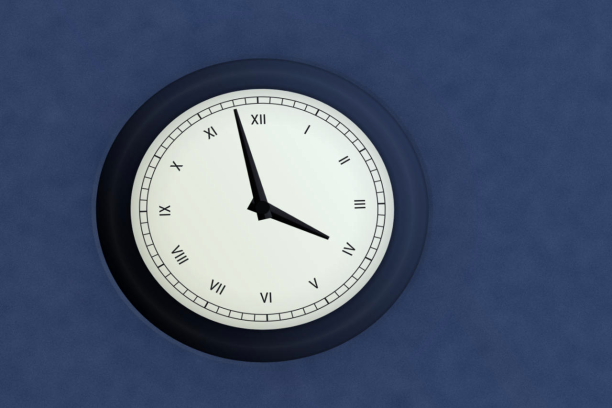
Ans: {"hour": 3, "minute": 58}
